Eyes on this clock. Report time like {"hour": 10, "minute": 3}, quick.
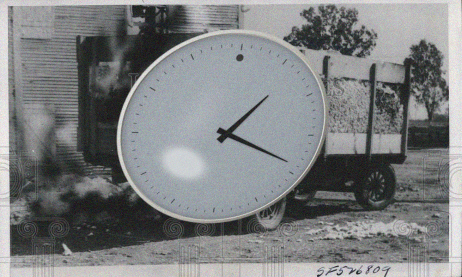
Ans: {"hour": 1, "minute": 19}
